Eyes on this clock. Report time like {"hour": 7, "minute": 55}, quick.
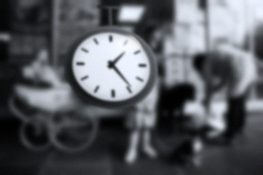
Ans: {"hour": 1, "minute": 24}
